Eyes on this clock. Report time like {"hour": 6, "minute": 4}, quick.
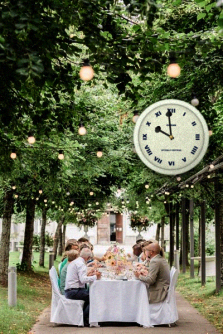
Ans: {"hour": 9, "minute": 59}
